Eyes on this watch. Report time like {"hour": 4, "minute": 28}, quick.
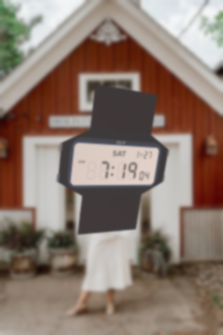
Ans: {"hour": 7, "minute": 19}
